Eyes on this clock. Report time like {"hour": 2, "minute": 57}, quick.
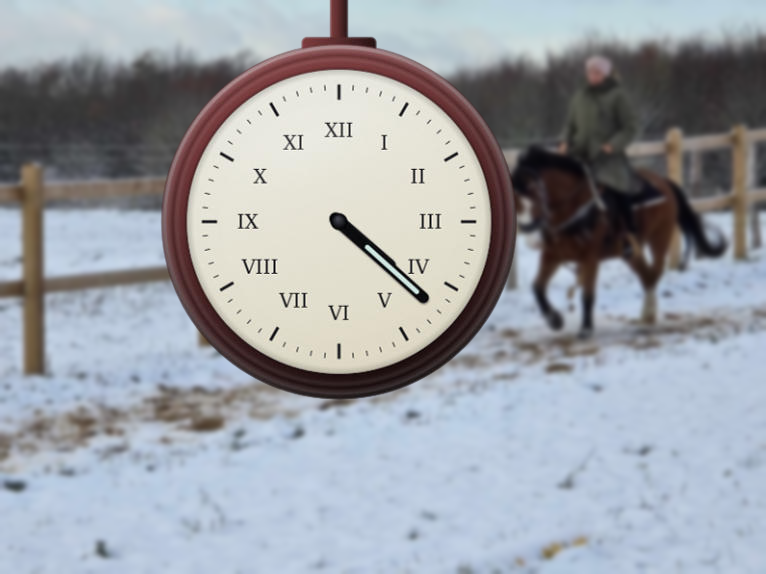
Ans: {"hour": 4, "minute": 22}
